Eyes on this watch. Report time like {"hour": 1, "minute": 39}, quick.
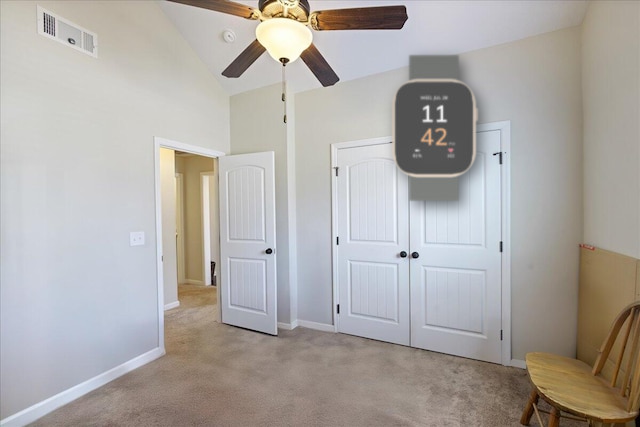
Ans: {"hour": 11, "minute": 42}
